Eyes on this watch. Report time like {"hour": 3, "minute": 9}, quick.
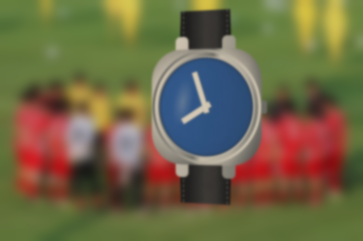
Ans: {"hour": 7, "minute": 57}
